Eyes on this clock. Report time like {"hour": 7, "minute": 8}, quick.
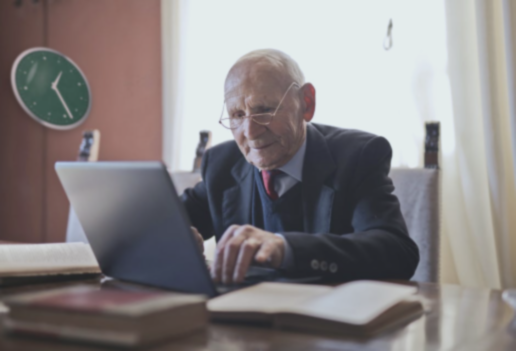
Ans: {"hour": 1, "minute": 28}
